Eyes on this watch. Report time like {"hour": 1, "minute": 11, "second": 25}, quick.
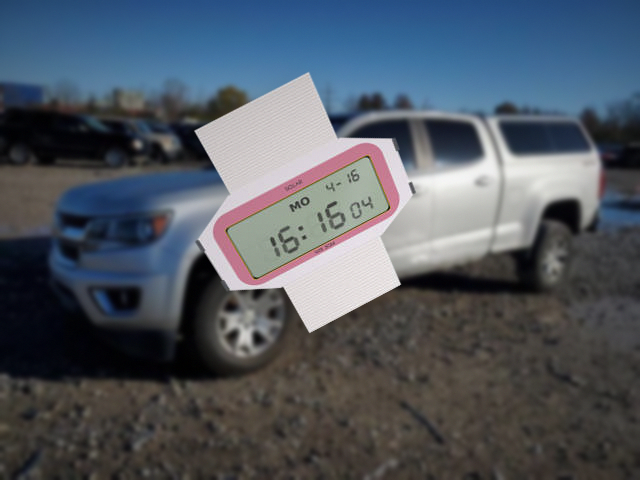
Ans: {"hour": 16, "minute": 16, "second": 4}
